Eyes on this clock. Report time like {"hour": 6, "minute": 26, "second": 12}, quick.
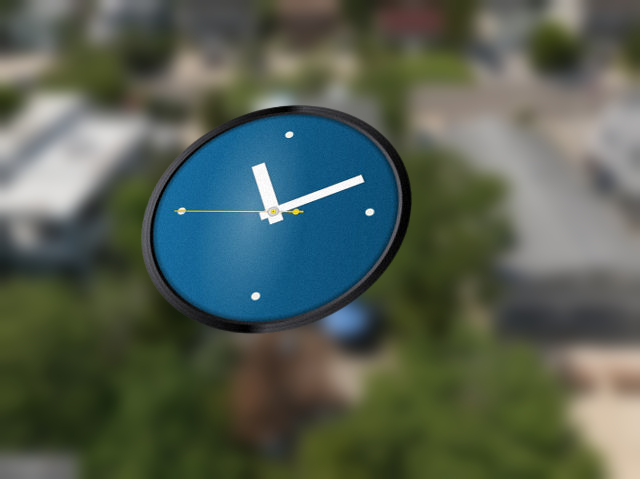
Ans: {"hour": 11, "minute": 10, "second": 45}
